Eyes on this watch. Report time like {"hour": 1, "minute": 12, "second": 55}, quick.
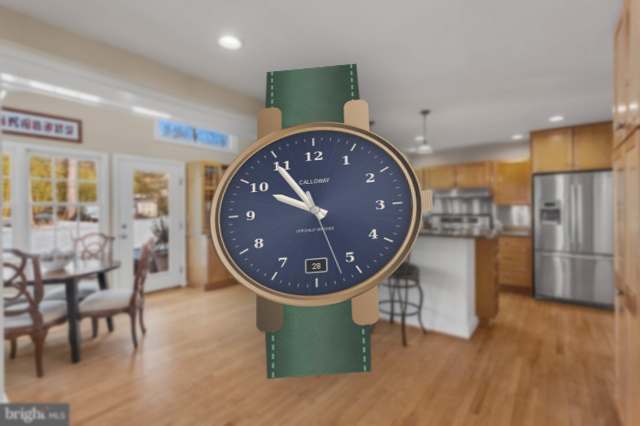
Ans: {"hour": 9, "minute": 54, "second": 27}
